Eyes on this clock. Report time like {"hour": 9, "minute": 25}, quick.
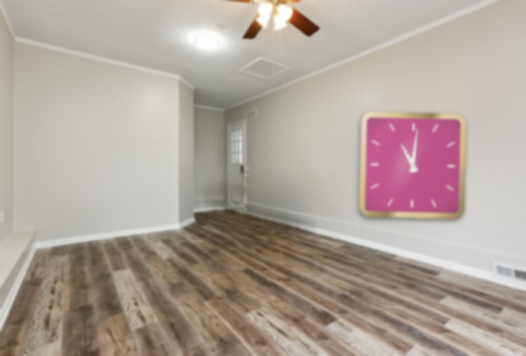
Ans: {"hour": 11, "minute": 1}
